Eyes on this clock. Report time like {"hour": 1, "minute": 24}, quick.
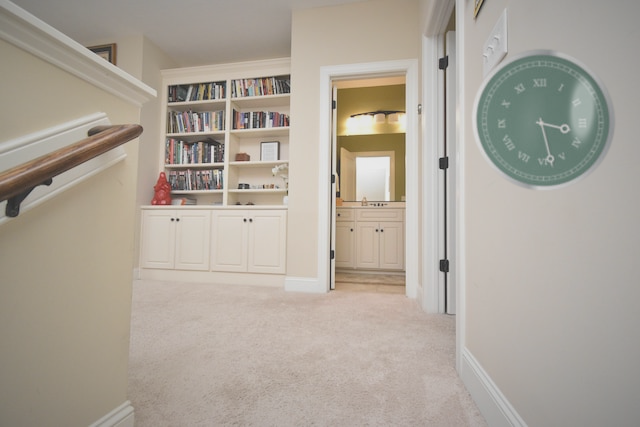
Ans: {"hour": 3, "minute": 28}
